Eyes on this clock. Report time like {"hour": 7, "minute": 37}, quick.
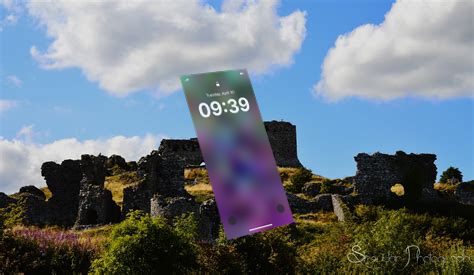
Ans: {"hour": 9, "minute": 39}
